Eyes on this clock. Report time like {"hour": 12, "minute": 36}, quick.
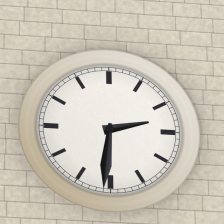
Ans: {"hour": 2, "minute": 31}
